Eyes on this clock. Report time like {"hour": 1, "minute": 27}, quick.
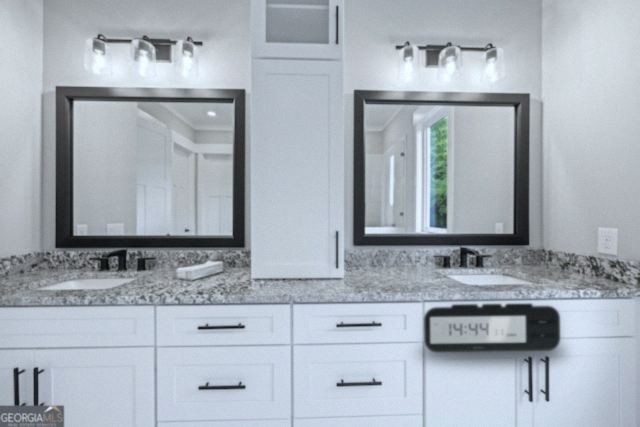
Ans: {"hour": 14, "minute": 44}
